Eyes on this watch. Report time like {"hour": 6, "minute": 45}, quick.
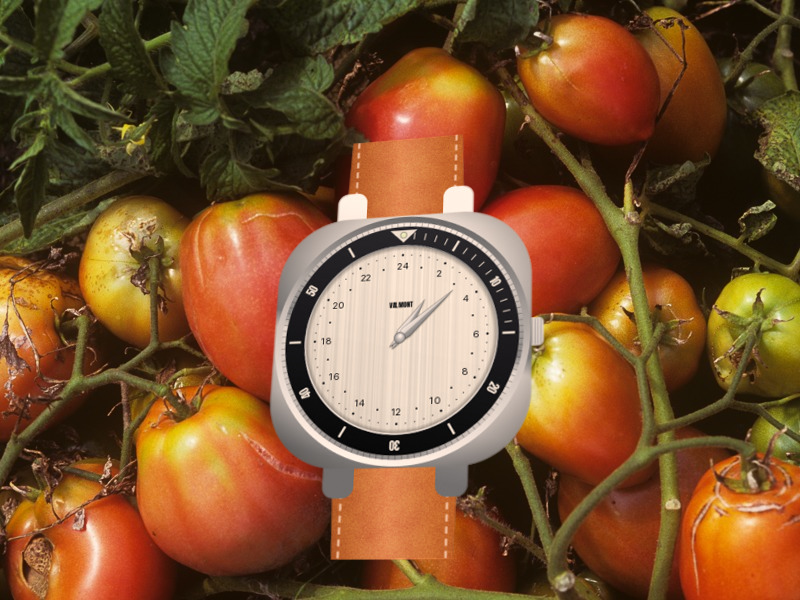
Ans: {"hour": 2, "minute": 8}
